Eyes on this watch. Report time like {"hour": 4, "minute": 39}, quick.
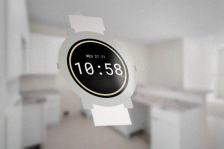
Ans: {"hour": 10, "minute": 58}
